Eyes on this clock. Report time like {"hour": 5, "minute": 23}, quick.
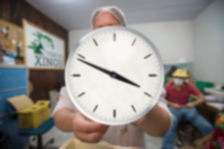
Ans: {"hour": 3, "minute": 49}
